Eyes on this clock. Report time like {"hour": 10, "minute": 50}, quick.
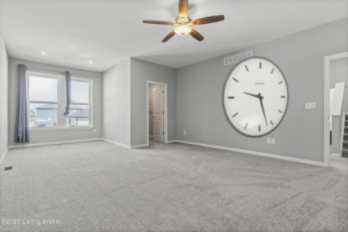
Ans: {"hour": 9, "minute": 27}
